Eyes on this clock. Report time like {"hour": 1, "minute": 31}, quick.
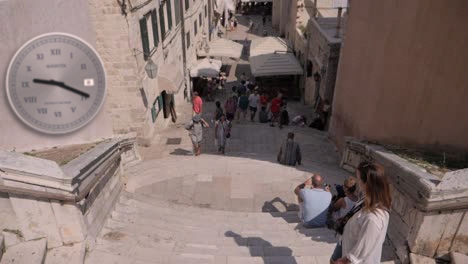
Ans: {"hour": 9, "minute": 19}
